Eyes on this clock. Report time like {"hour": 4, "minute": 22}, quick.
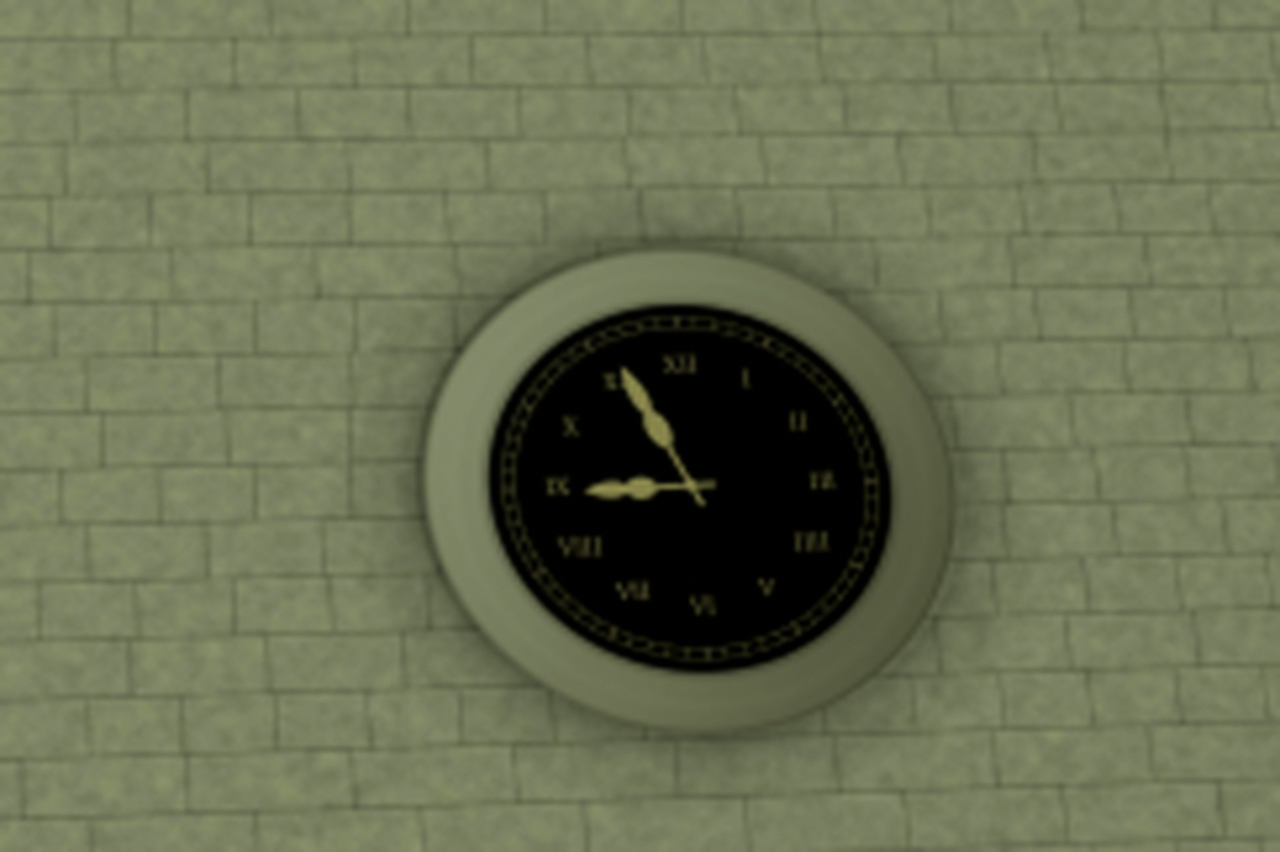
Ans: {"hour": 8, "minute": 56}
